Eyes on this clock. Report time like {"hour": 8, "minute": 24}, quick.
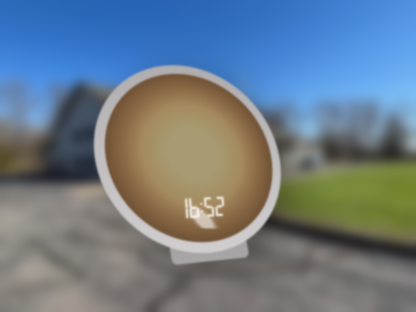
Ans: {"hour": 16, "minute": 52}
